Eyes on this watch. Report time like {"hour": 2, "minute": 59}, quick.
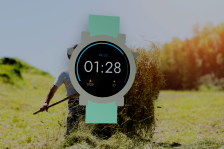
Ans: {"hour": 1, "minute": 28}
